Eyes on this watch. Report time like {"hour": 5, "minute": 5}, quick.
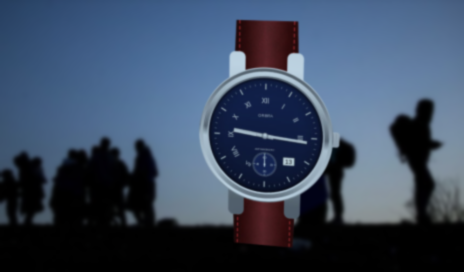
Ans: {"hour": 9, "minute": 16}
